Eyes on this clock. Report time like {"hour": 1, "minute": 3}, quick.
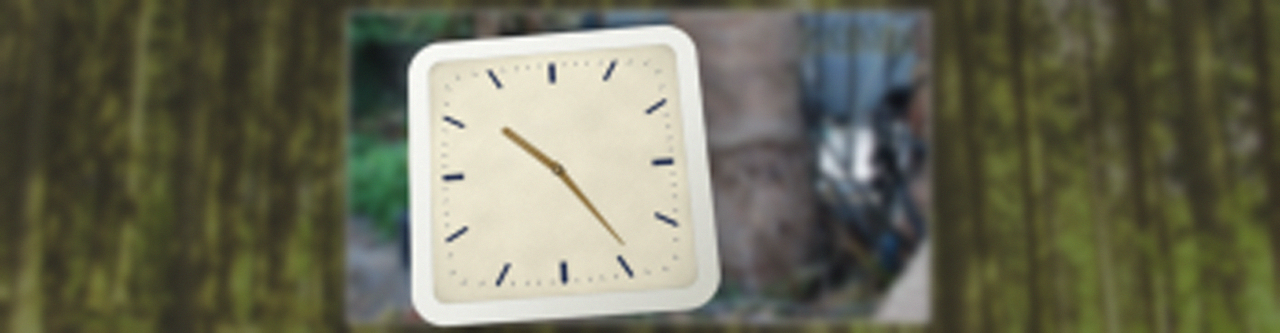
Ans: {"hour": 10, "minute": 24}
